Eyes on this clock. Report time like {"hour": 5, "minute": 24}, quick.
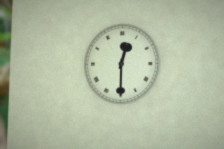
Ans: {"hour": 12, "minute": 30}
